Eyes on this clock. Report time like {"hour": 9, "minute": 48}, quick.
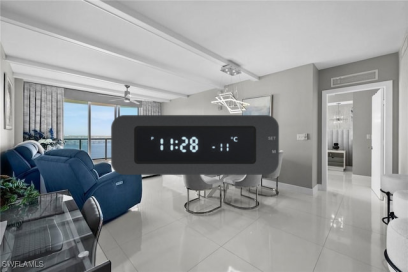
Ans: {"hour": 11, "minute": 28}
